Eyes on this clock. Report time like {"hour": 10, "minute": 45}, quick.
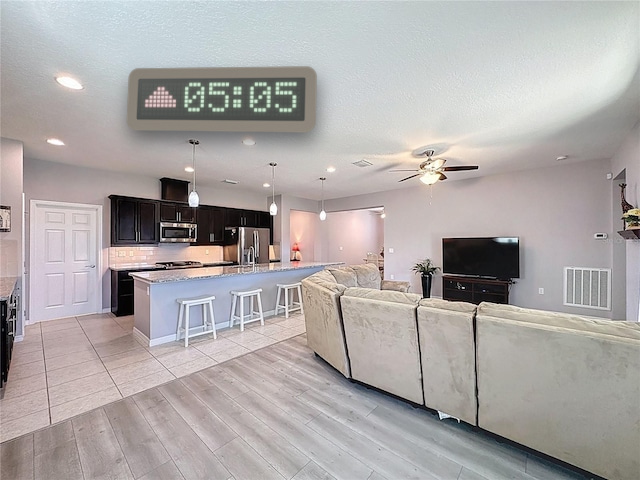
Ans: {"hour": 5, "minute": 5}
